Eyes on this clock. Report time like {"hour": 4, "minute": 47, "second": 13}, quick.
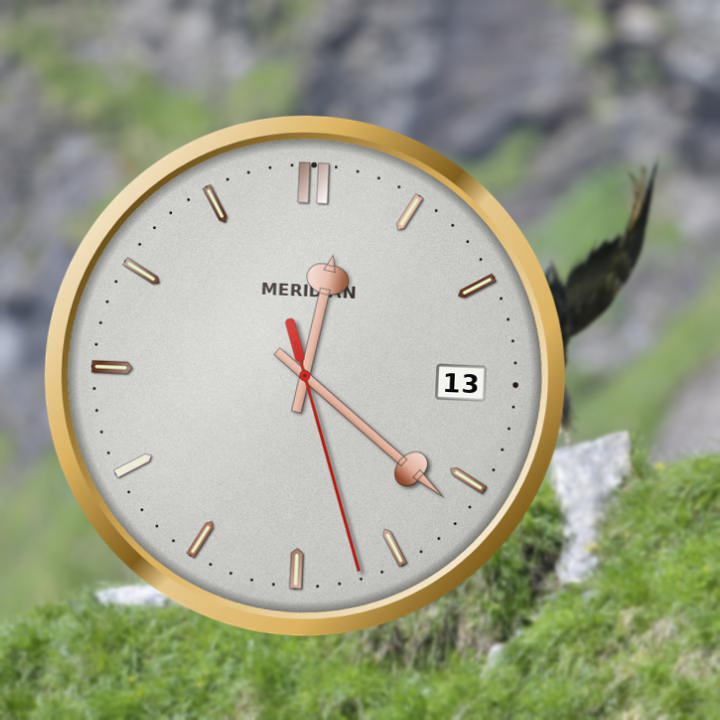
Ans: {"hour": 12, "minute": 21, "second": 27}
